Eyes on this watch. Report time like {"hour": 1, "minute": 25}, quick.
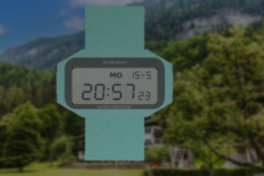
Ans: {"hour": 20, "minute": 57}
